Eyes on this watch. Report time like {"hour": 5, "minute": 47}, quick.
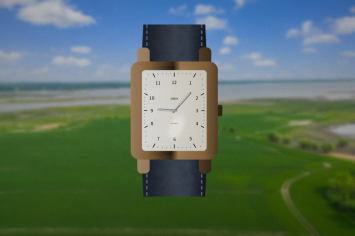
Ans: {"hour": 9, "minute": 7}
